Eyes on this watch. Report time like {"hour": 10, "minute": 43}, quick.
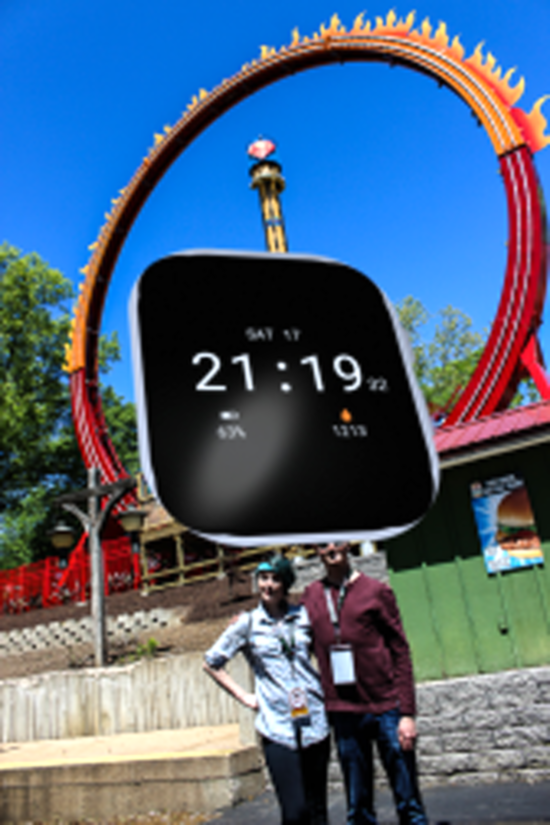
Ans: {"hour": 21, "minute": 19}
